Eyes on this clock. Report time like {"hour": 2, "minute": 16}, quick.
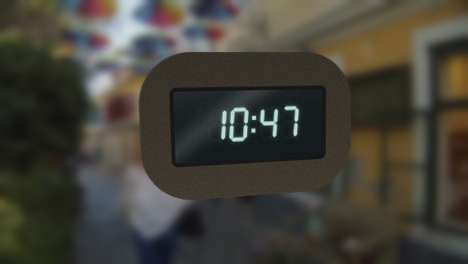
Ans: {"hour": 10, "minute": 47}
